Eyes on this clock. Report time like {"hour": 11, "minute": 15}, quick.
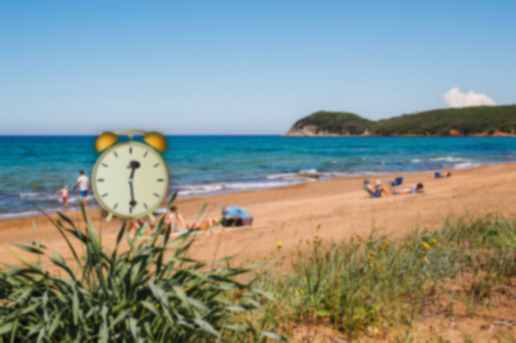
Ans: {"hour": 12, "minute": 29}
